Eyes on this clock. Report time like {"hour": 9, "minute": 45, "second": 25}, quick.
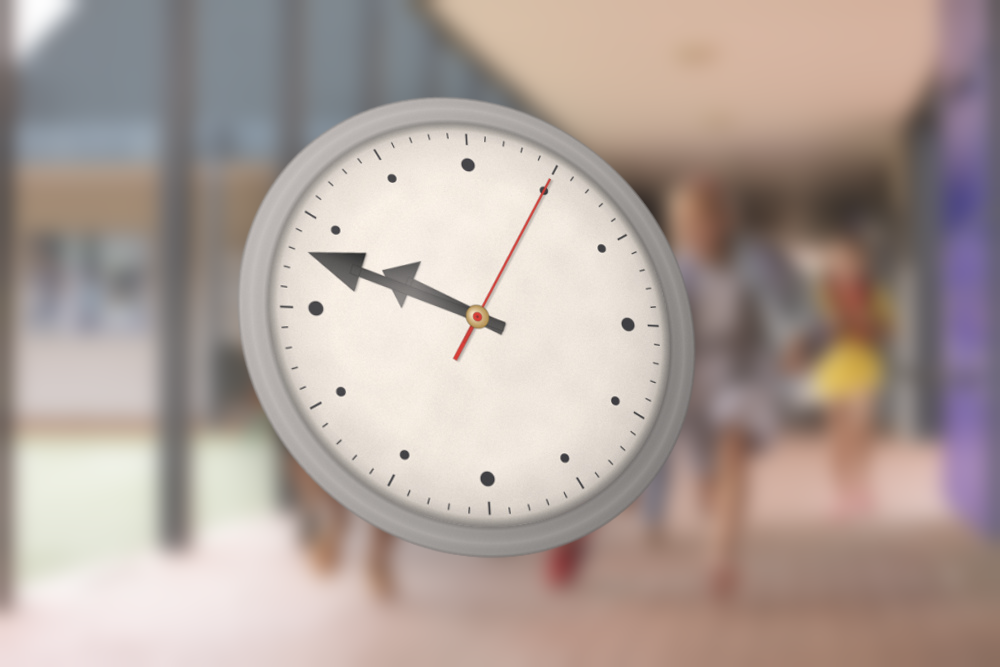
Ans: {"hour": 9, "minute": 48, "second": 5}
